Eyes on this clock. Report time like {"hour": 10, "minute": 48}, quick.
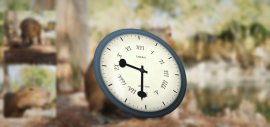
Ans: {"hour": 9, "minute": 31}
